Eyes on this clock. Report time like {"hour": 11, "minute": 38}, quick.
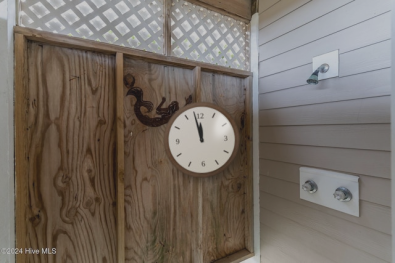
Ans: {"hour": 11, "minute": 58}
